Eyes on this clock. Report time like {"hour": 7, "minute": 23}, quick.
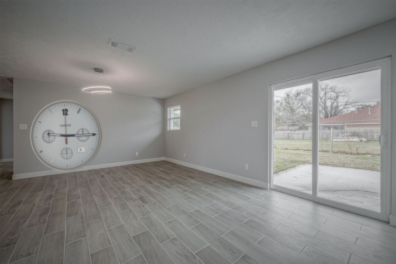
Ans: {"hour": 9, "minute": 15}
